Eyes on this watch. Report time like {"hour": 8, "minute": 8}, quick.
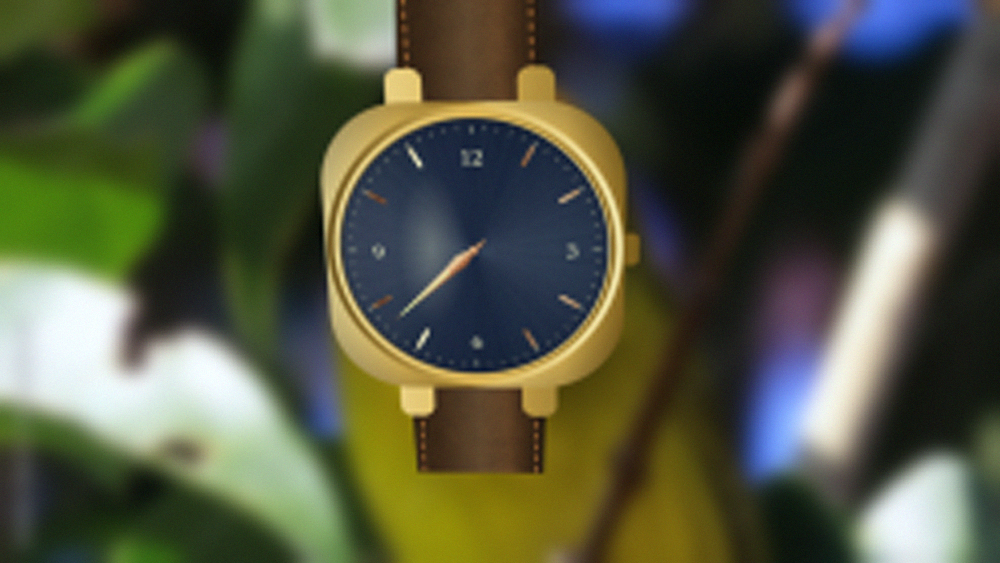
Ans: {"hour": 7, "minute": 38}
